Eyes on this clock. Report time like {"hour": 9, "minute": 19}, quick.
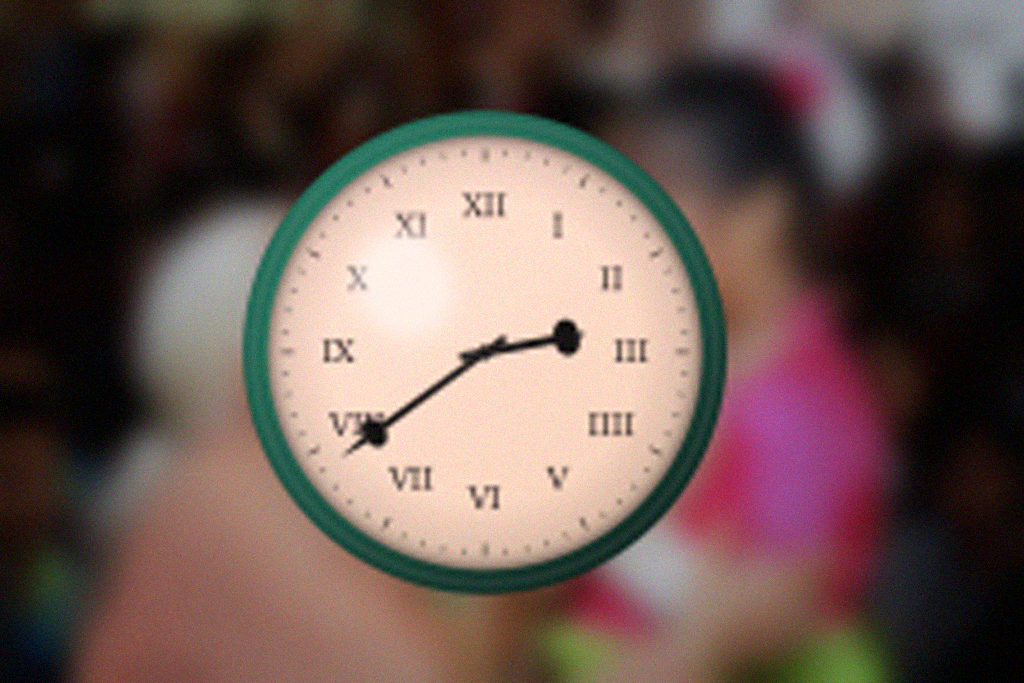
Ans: {"hour": 2, "minute": 39}
